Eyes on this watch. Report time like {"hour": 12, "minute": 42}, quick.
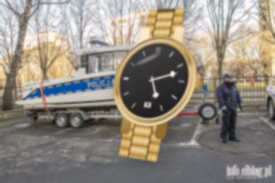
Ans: {"hour": 5, "minute": 12}
